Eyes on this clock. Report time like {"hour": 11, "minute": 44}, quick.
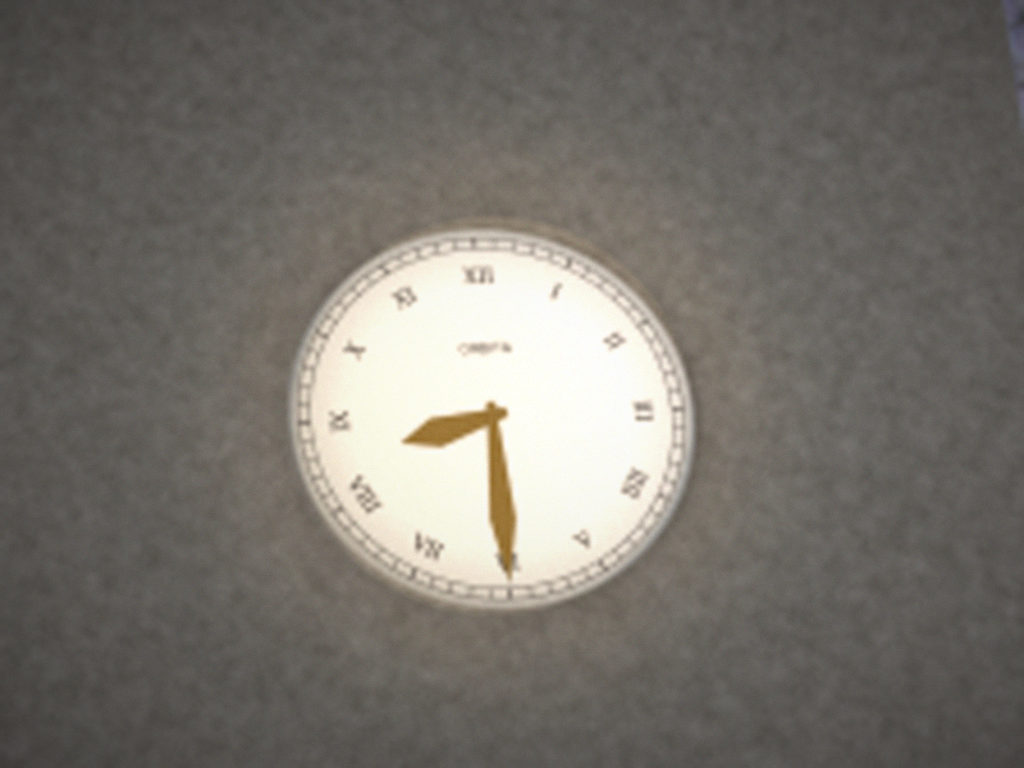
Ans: {"hour": 8, "minute": 30}
